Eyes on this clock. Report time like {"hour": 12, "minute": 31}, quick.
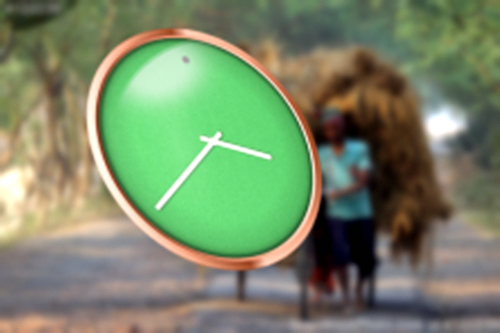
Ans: {"hour": 3, "minute": 39}
